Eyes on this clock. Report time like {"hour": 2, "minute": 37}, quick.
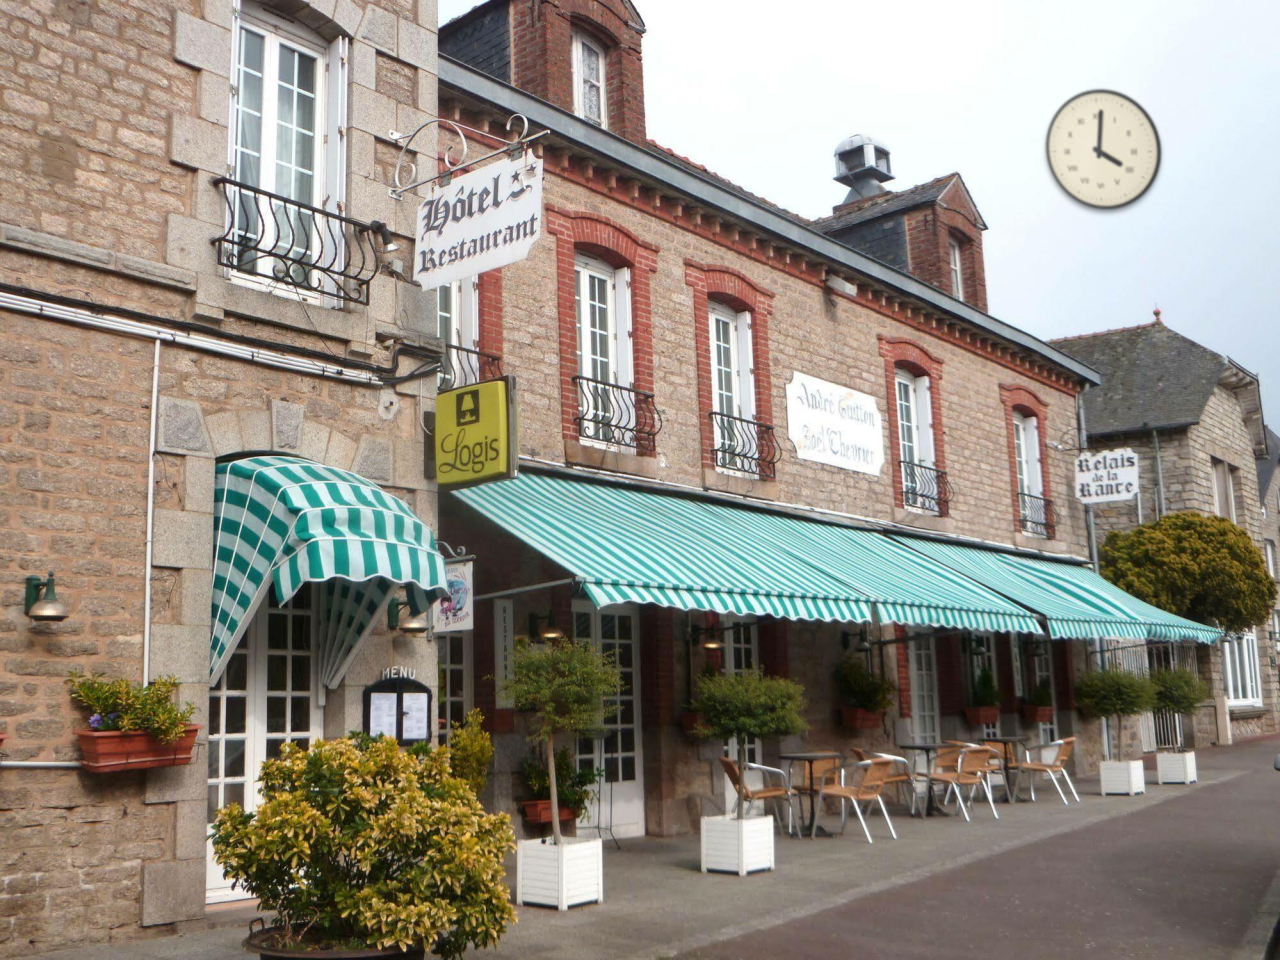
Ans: {"hour": 4, "minute": 1}
